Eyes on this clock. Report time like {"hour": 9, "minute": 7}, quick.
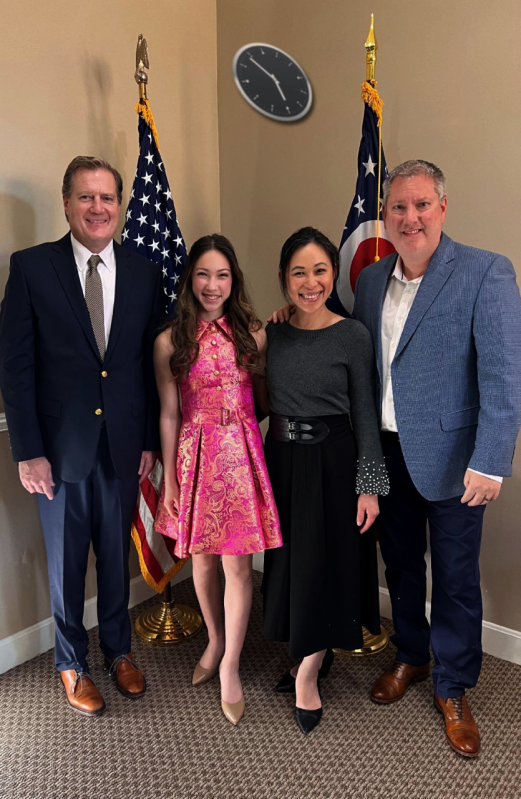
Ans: {"hour": 5, "minute": 54}
